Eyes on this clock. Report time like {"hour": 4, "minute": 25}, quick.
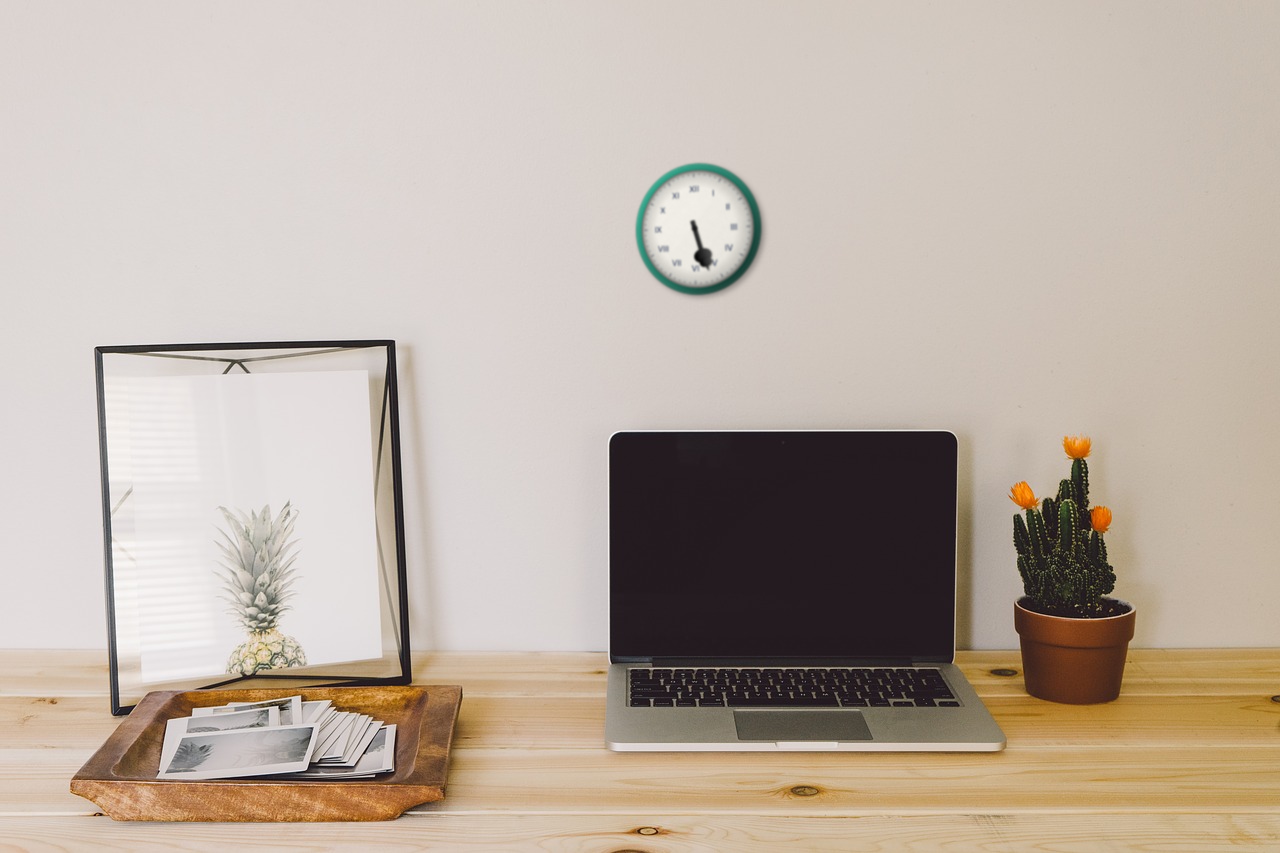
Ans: {"hour": 5, "minute": 27}
